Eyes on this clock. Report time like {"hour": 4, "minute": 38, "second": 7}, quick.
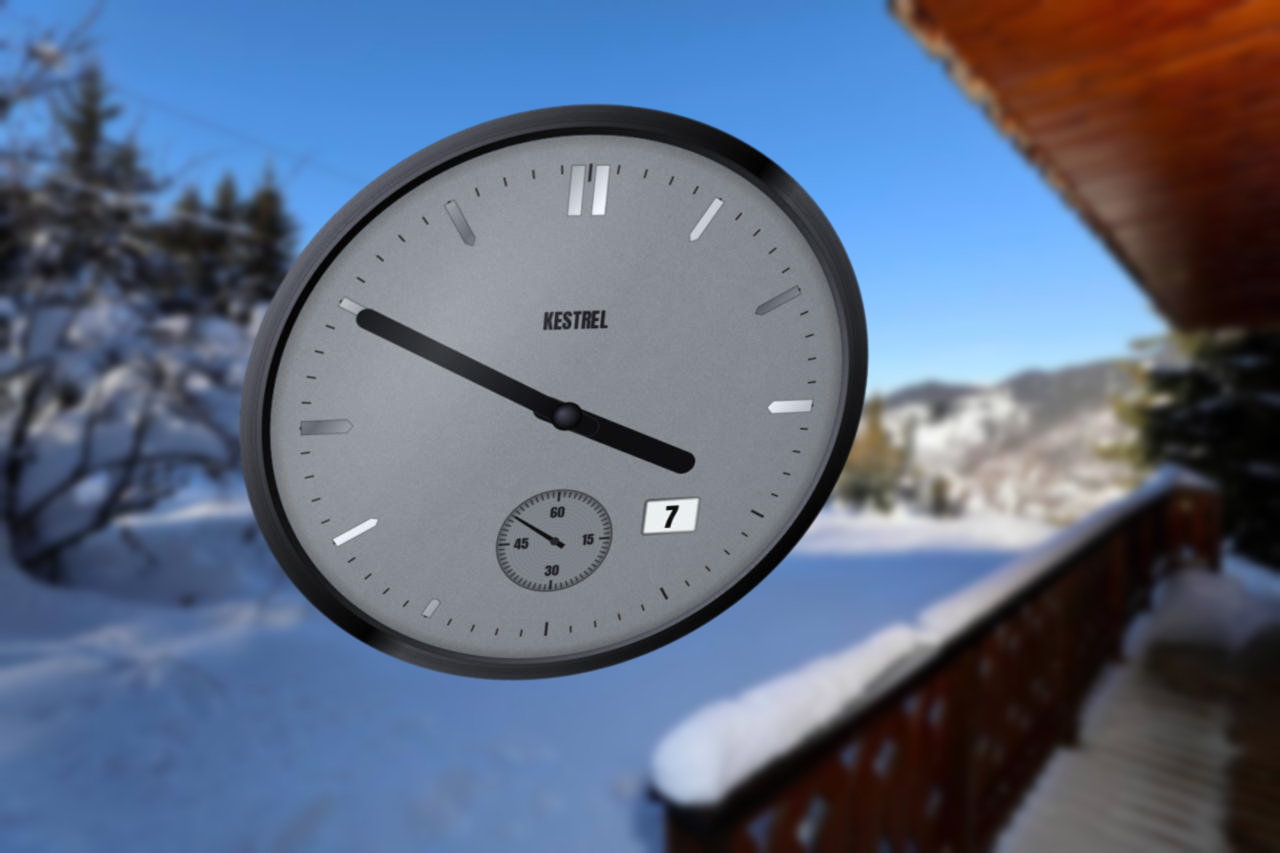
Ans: {"hour": 3, "minute": 49, "second": 51}
